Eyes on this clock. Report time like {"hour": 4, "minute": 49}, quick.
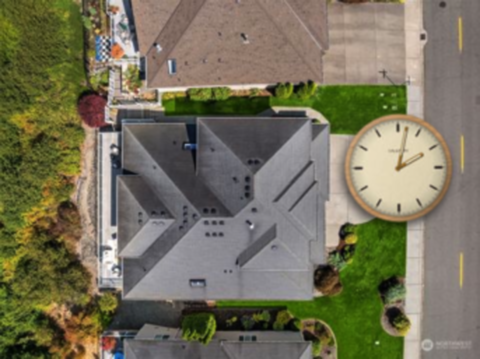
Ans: {"hour": 2, "minute": 2}
